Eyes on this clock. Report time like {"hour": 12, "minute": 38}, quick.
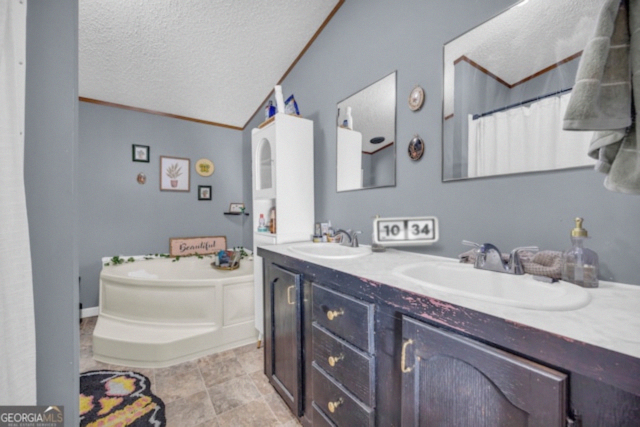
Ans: {"hour": 10, "minute": 34}
